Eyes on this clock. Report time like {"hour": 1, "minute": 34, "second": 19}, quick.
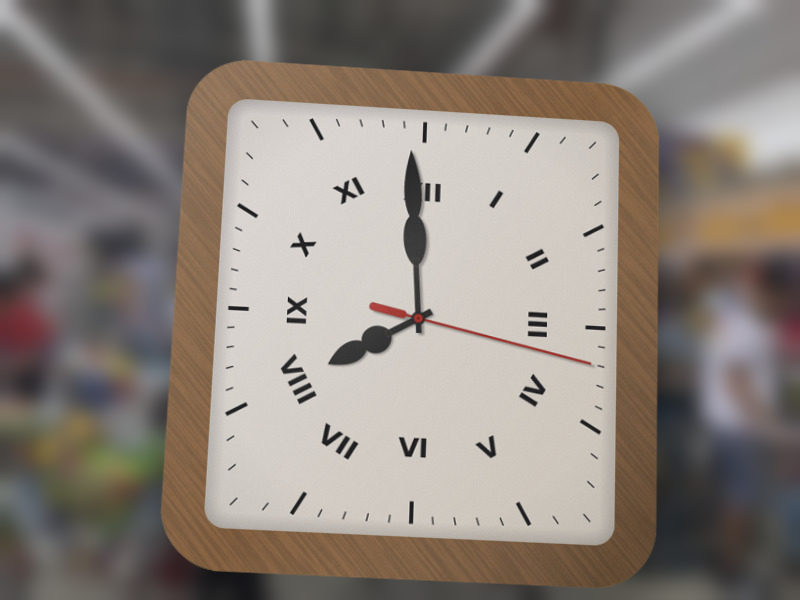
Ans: {"hour": 7, "minute": 59, "second": 17}
